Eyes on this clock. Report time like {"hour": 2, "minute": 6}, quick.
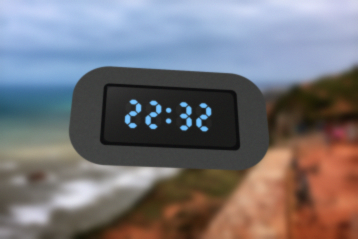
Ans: {"hour": 22, "minute": 32}
